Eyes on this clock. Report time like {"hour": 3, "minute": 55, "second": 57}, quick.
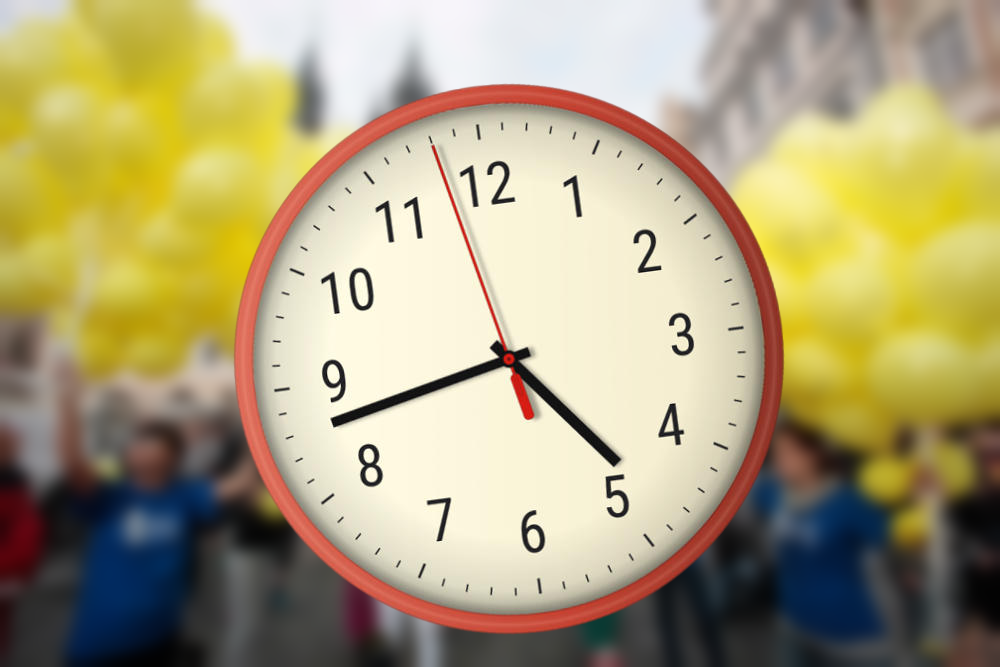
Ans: {"hour": 4, "minute": 42, "second": 58}
